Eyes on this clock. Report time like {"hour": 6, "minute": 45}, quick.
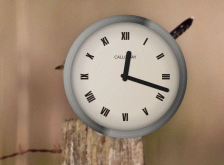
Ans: {"hour": 12, "minute": 18}
